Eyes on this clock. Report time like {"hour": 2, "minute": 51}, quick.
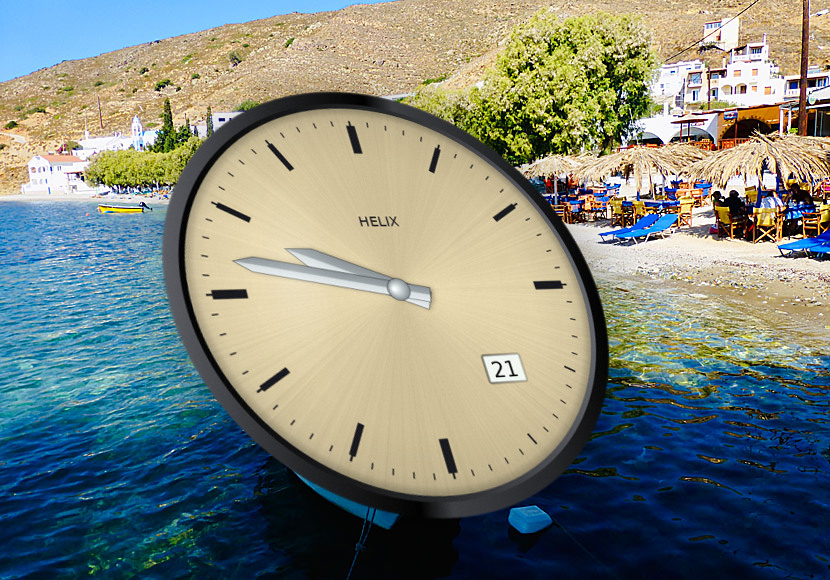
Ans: {"hour": 9, "minute": 47}
